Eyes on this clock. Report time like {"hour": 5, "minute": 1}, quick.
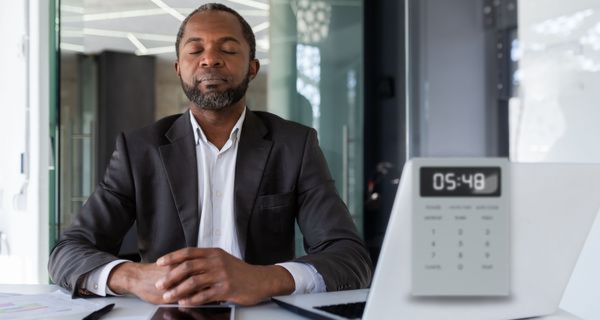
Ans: {"hour": 5, "minute": 48}
